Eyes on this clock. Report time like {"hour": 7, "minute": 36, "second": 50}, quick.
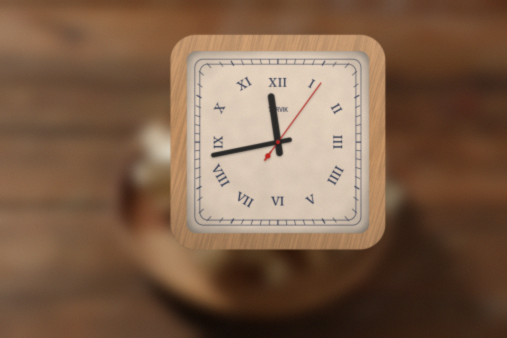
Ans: {"hour": 11, "minute": 43, "second": 6}
